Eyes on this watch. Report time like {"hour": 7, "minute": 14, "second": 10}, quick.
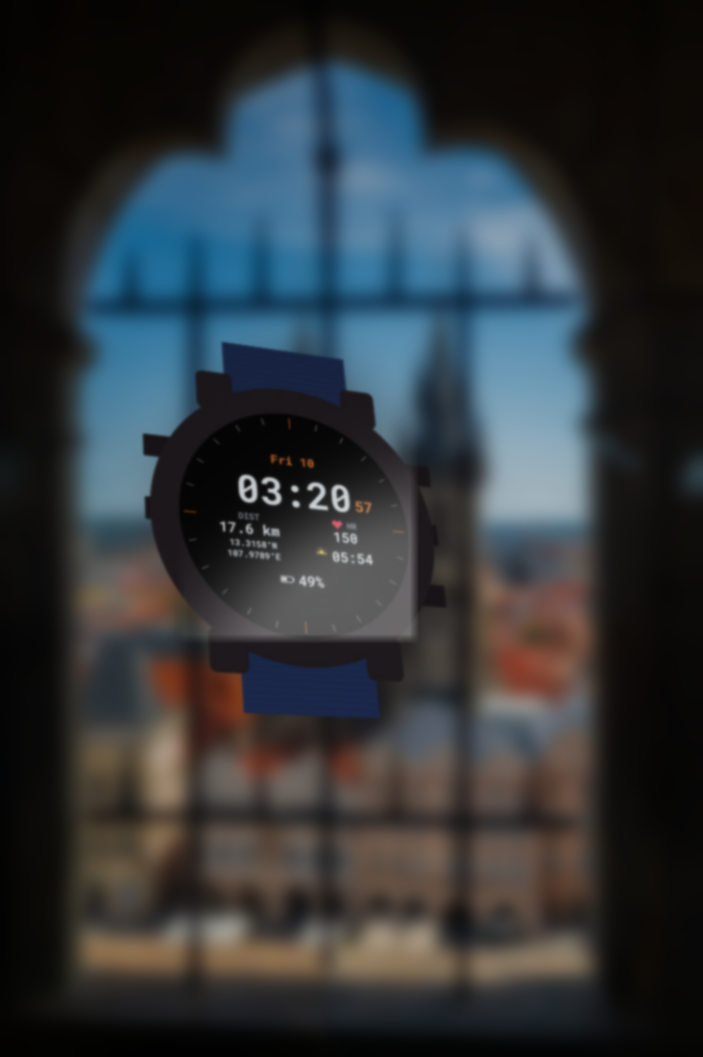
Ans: {"hour": 3, "minute": 20, "second": 57}
